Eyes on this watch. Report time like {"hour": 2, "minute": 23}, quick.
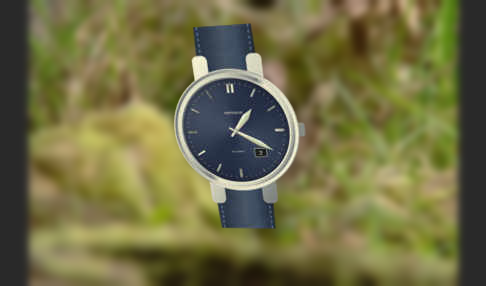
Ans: {"hour": 1, "minute": 20}
